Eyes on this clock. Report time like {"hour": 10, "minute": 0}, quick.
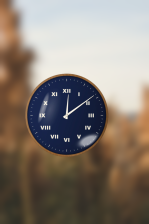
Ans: {"hour": 12, "minute": 9}
